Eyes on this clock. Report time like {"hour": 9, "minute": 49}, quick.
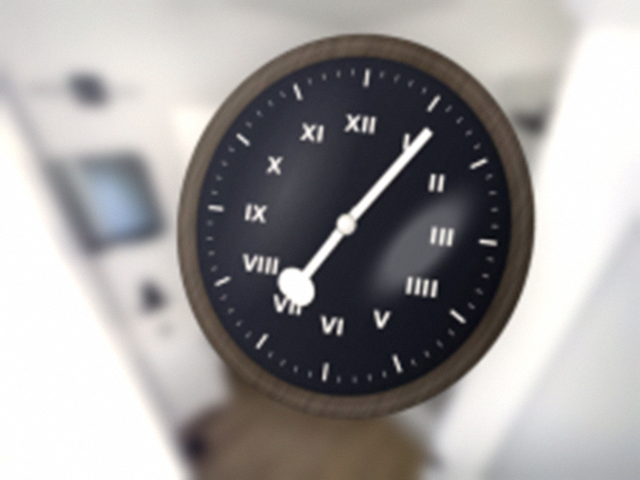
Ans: {"hour": 7, "minute": 6}
